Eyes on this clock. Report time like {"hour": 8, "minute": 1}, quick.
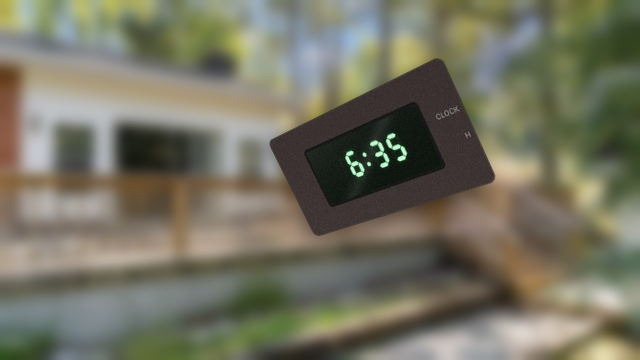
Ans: {"hour": 6, "minute": 35}
